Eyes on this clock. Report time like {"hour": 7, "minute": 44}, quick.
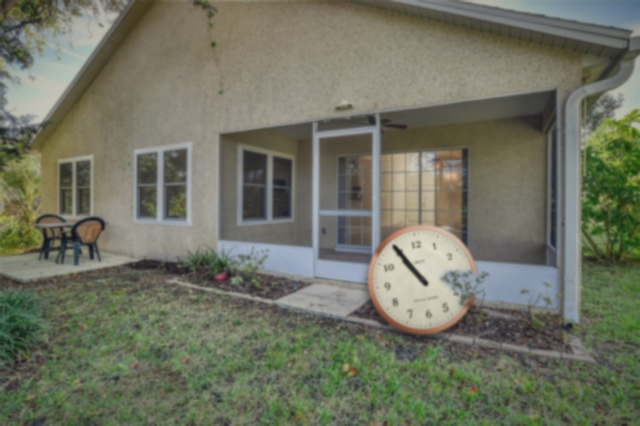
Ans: {"hour": 10, "minute": 55}
